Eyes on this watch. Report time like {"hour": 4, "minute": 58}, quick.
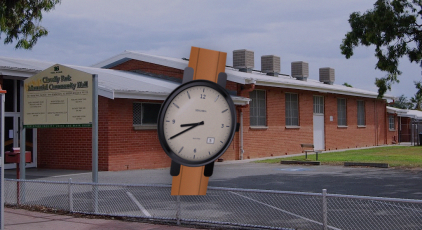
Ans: {"hour": 8, "minute": 40}
